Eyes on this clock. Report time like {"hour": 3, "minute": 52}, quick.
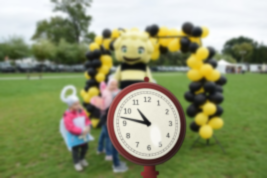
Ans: {"hour": 10, "minute": 47}
